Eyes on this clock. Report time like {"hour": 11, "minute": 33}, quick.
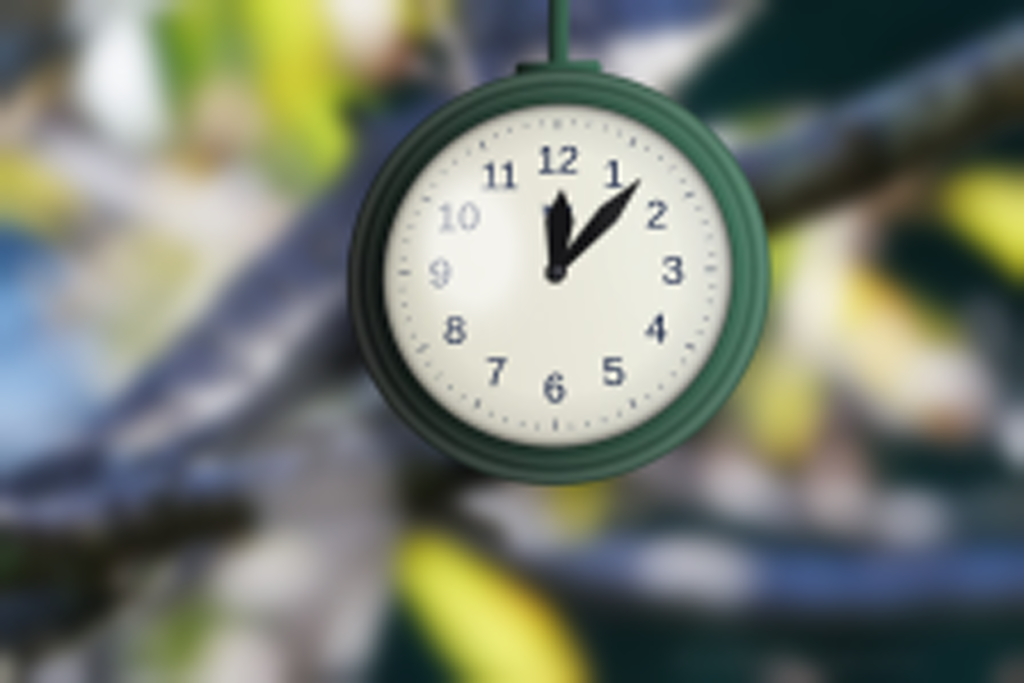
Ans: {"hour": 12, "minute": 7}
